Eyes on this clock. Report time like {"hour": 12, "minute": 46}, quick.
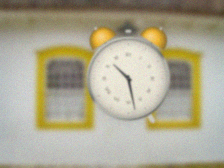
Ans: {"hour": 10, "minute": 28}
